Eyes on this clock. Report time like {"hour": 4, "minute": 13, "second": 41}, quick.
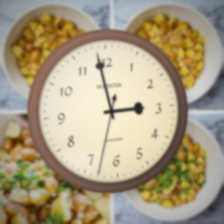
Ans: {"hour": 2, "minute": 58, "second": 33}
